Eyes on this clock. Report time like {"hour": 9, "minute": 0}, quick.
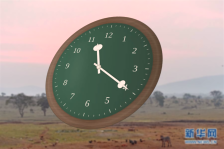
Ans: {"hour": 11, "minute": 20}
